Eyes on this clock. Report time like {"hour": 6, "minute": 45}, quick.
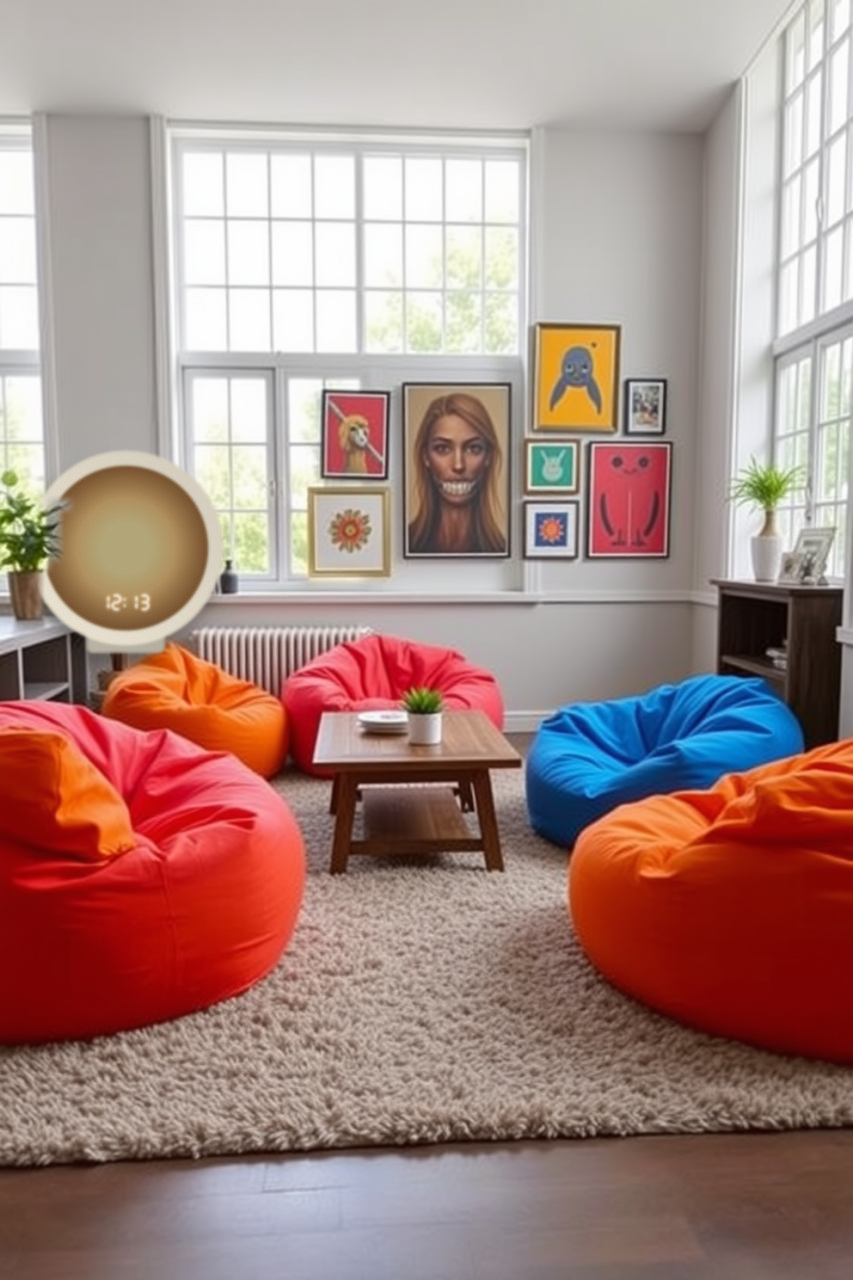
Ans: {"hour": 12, "minute": 13}
